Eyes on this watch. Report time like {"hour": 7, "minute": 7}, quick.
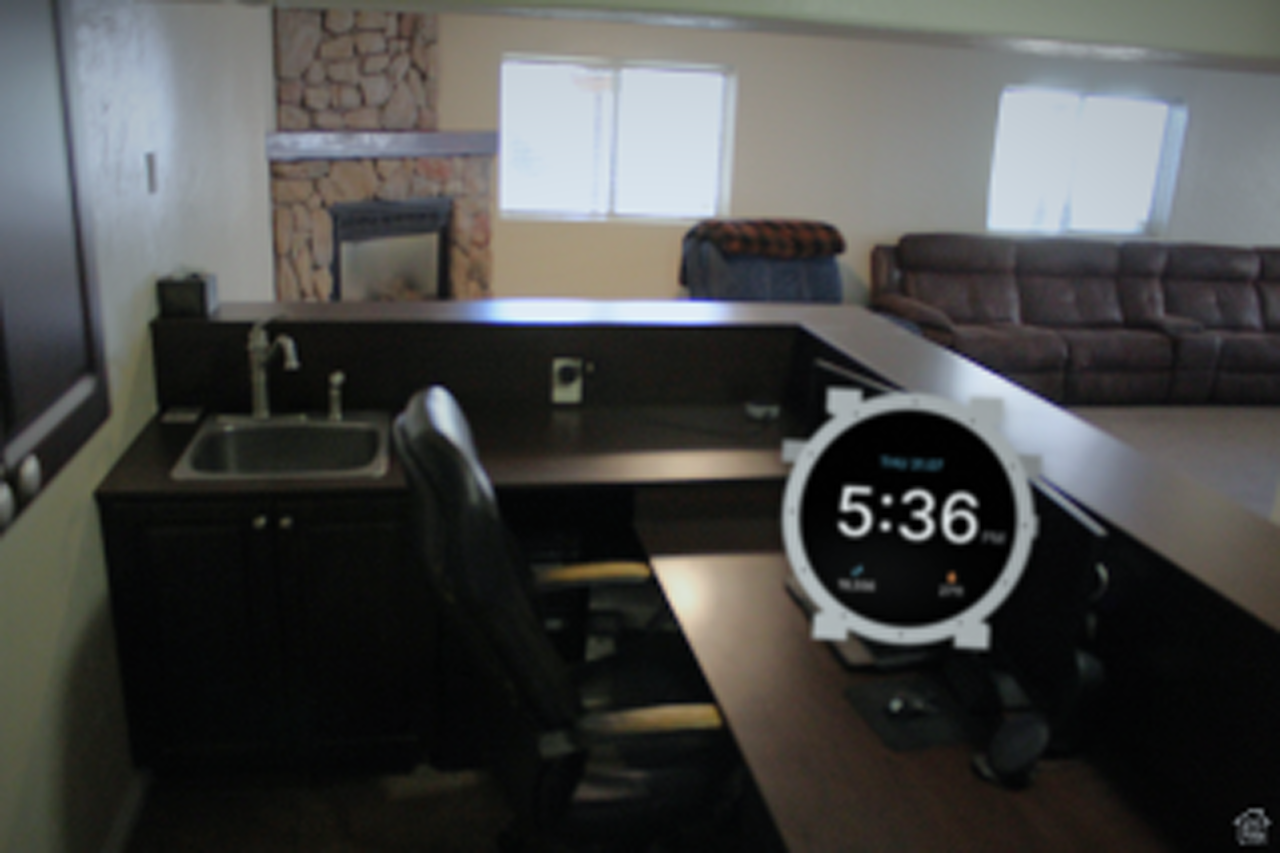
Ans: {"hour": 5, "minute": 36}
